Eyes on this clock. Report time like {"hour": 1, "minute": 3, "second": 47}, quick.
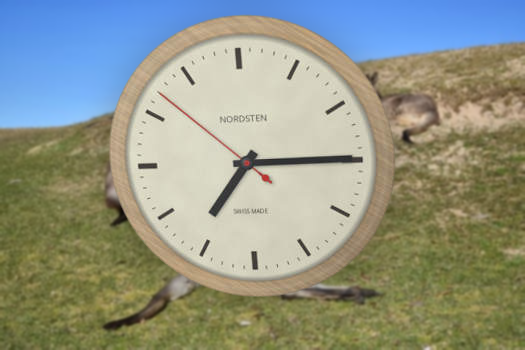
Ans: {"hour": 7, "minute": 14, "second": 52}
